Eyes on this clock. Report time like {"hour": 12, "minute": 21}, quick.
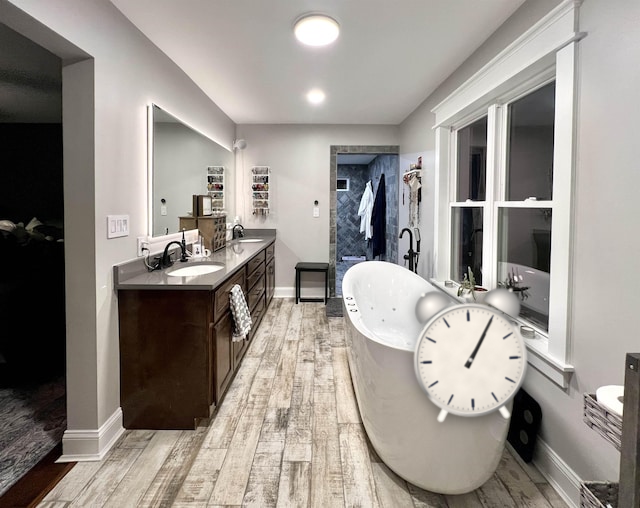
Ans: {"hour": 1, "minute": 5}
